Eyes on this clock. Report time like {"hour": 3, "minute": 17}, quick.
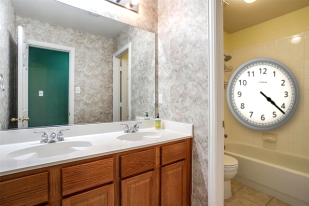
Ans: {"hour": 4, "minute": 22}
